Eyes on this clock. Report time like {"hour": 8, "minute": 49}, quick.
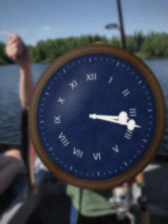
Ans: {"hour": 3, "minute": 18}
